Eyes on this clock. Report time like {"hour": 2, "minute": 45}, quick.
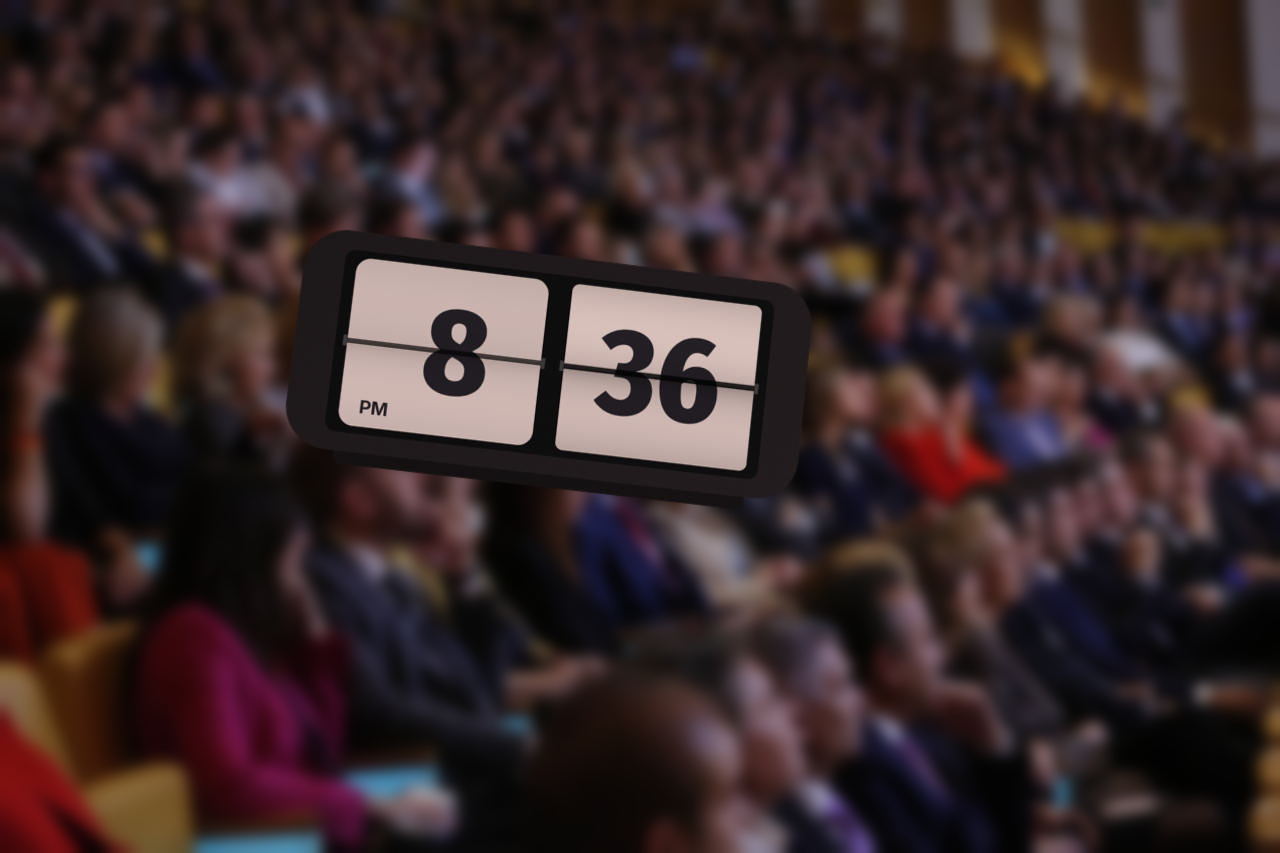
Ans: {"hour": 8, "minute": 36}
